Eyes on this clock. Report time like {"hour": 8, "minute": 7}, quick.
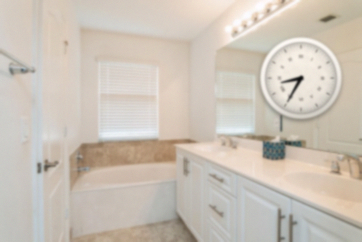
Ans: {"hour": 8, "minute": 35}
